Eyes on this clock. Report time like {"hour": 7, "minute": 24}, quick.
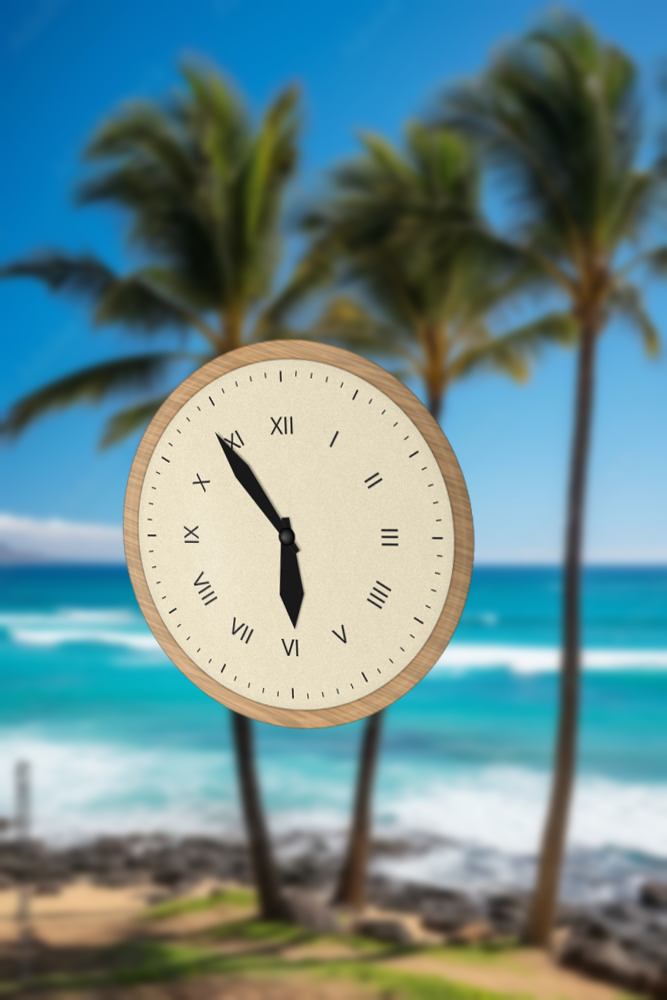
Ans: {"hour": 5, "minute": 54}
